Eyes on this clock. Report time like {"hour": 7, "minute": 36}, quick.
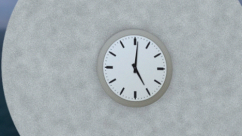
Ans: {"hour": 5, "minute": 1}
